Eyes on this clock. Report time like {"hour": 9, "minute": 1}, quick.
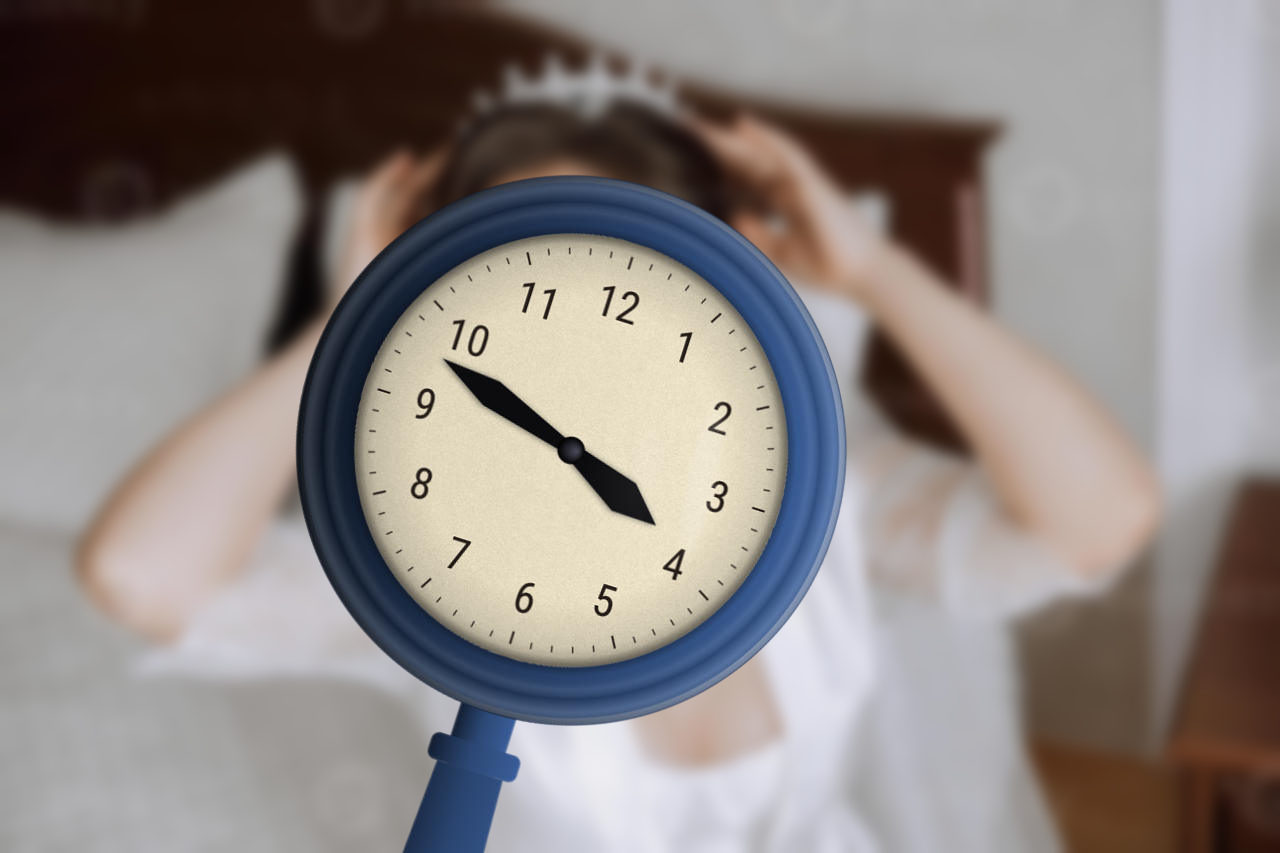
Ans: {"hour": 3, "minute": 48}
